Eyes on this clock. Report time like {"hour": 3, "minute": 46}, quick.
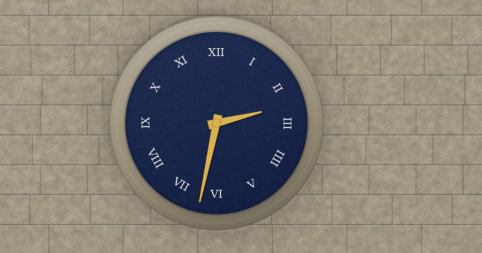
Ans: {"hour": 2, "minute": 32}
